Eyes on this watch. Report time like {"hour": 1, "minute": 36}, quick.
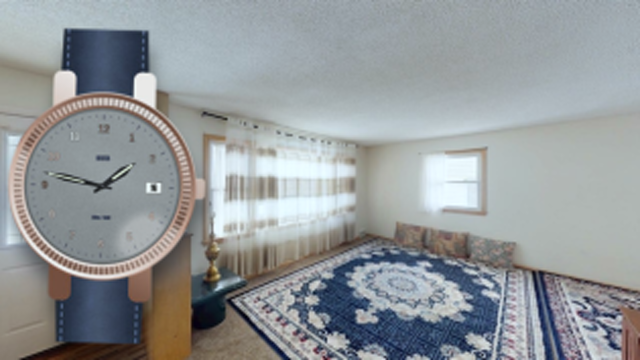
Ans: {"hour": 1, "minute": 47}
